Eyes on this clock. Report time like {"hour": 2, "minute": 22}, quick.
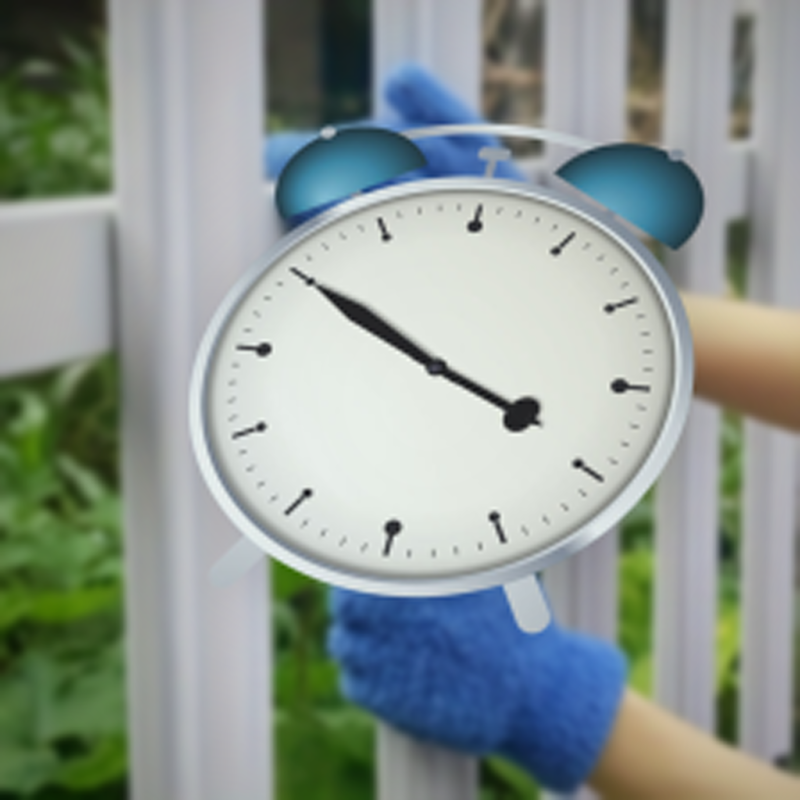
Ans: {"hour": 3, "minute": 50}
